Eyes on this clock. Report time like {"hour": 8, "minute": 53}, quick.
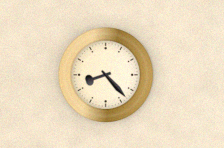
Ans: {"hour": 8, "minute": 23}
